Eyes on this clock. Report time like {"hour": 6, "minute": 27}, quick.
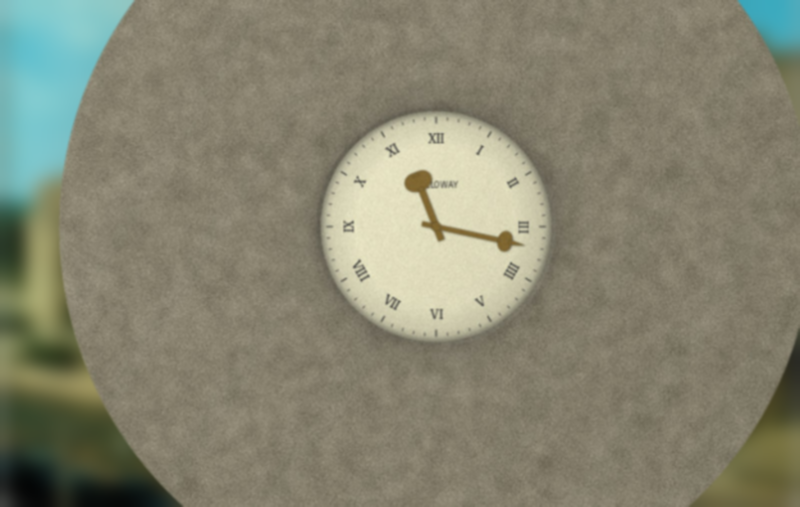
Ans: {"hour": 11, "minute": 17}
